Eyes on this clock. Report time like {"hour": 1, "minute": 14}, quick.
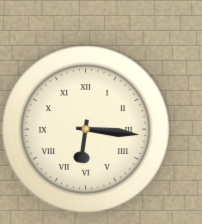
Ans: {"hour": 6, "minute": 16}
